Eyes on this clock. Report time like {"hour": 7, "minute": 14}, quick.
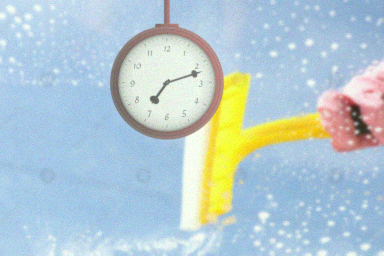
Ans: {"hour": 7, "minute": 12}
